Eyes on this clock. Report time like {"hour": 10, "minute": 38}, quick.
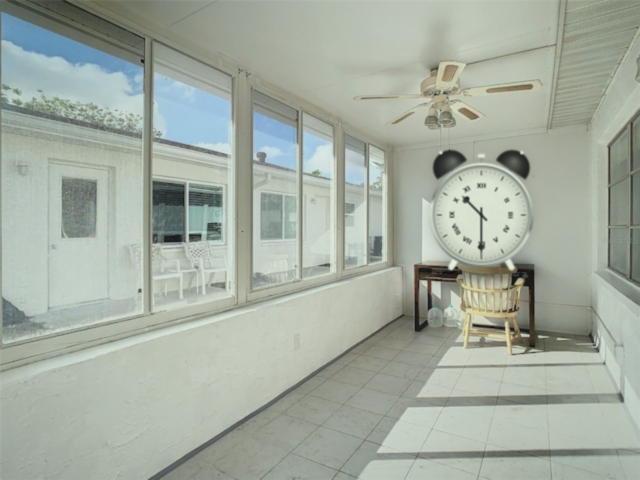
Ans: {"hour": 10, "minute": 30}
